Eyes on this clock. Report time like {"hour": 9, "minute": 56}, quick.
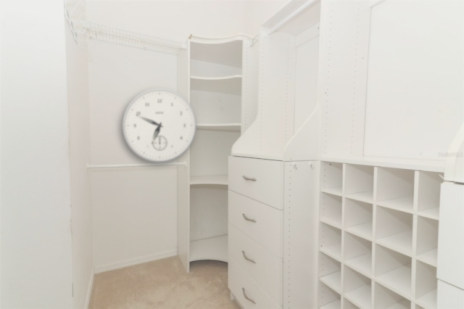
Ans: {"hour": 6, "minute": 49}
